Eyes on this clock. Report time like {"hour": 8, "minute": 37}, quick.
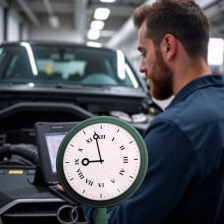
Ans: {"hour": 8, "minute": 58}
